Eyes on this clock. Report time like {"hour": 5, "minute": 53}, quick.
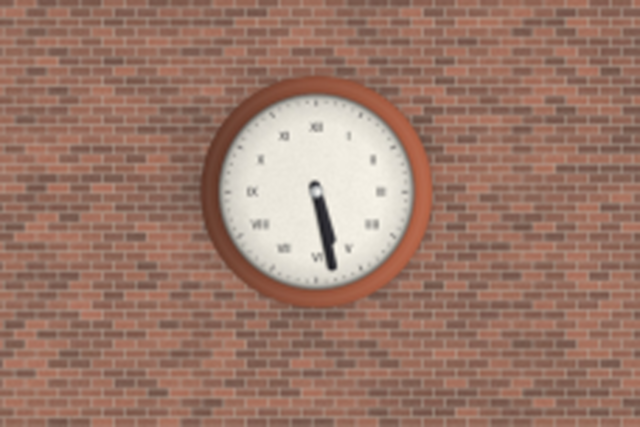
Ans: {"hour": 5, "minute": 28}
